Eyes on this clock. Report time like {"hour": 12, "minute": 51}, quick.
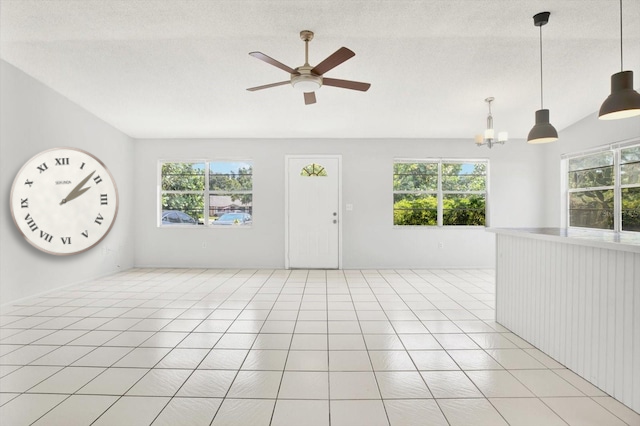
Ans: {"hour": 2, "minute": 8}
